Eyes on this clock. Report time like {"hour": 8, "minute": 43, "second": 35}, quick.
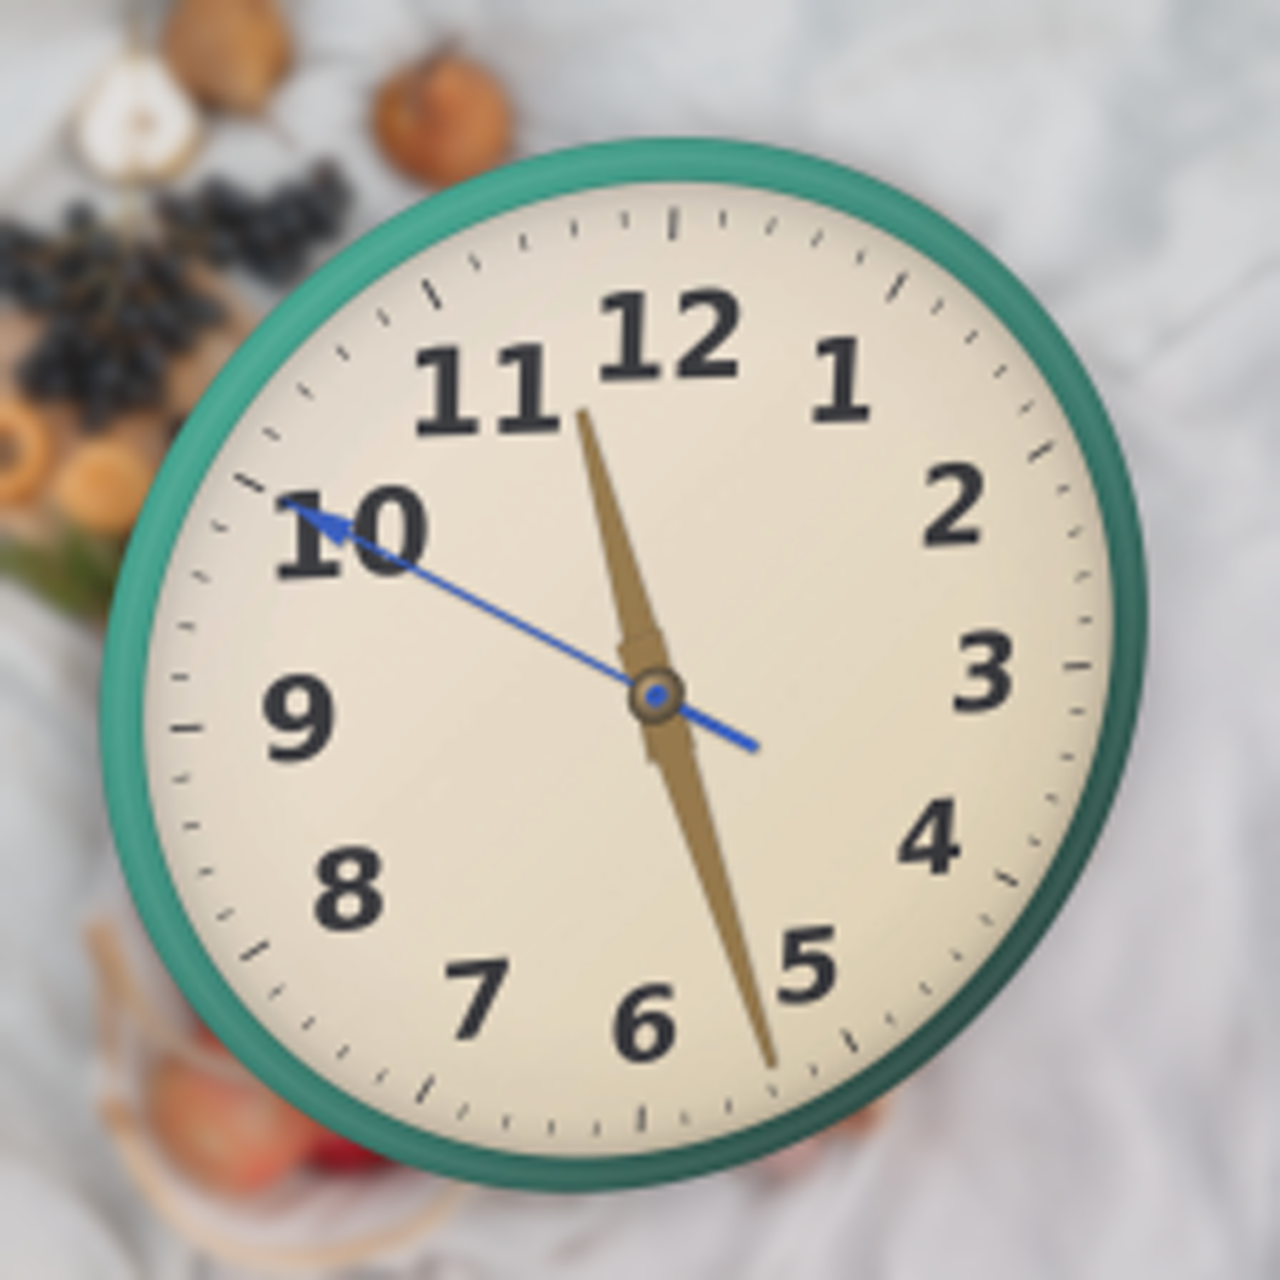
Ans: {"hour": 11, "minute": 26, "second": 50}
